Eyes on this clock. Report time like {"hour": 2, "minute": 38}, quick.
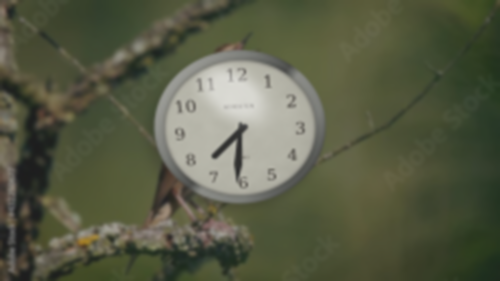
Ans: {"hour": 7, "minute": 31}
